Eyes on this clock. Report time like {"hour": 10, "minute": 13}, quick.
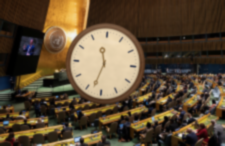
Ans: {"hour": 11, "minute": 33}
